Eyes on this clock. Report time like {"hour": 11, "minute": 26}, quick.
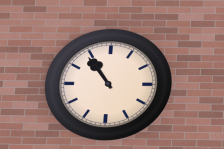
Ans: {"hour": 10, "minute": 54}
